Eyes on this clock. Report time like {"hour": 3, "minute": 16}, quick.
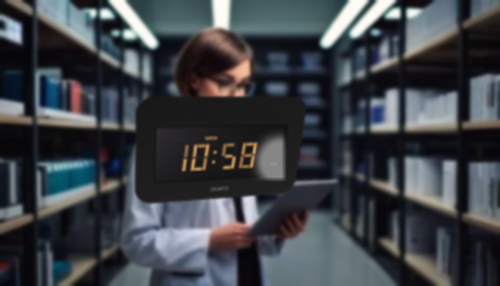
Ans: {"hour": 10, "minute": 58}
